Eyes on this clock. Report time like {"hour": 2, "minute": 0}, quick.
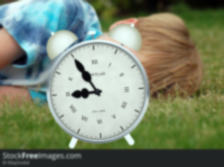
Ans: {"hour": 8, "minute": 55}
